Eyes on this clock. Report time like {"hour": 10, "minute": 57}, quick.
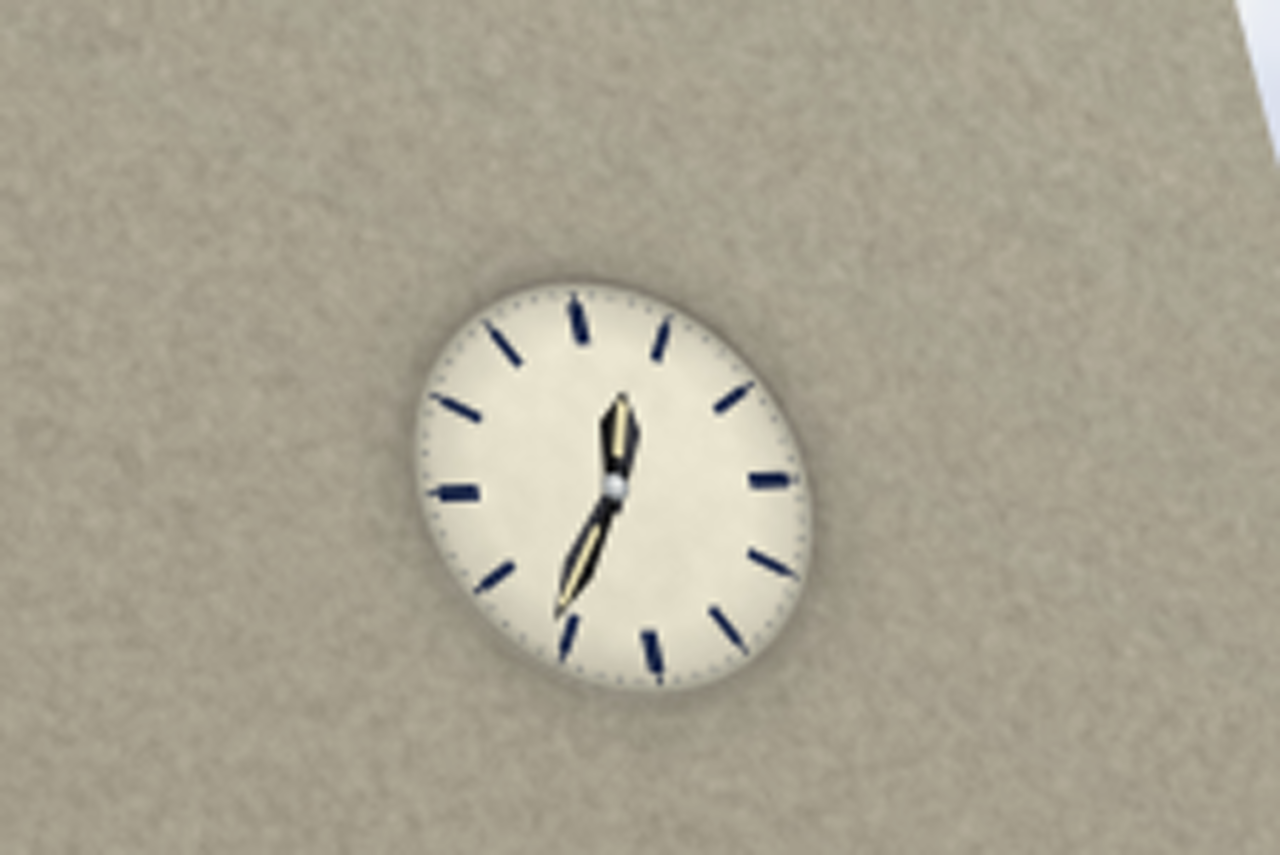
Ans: {"hour": 12, "minute": 36}
